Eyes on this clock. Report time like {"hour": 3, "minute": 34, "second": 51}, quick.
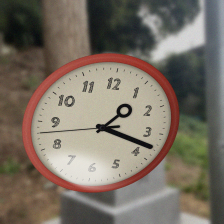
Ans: {"hour": 1, "minute": 17, "second": 43}
